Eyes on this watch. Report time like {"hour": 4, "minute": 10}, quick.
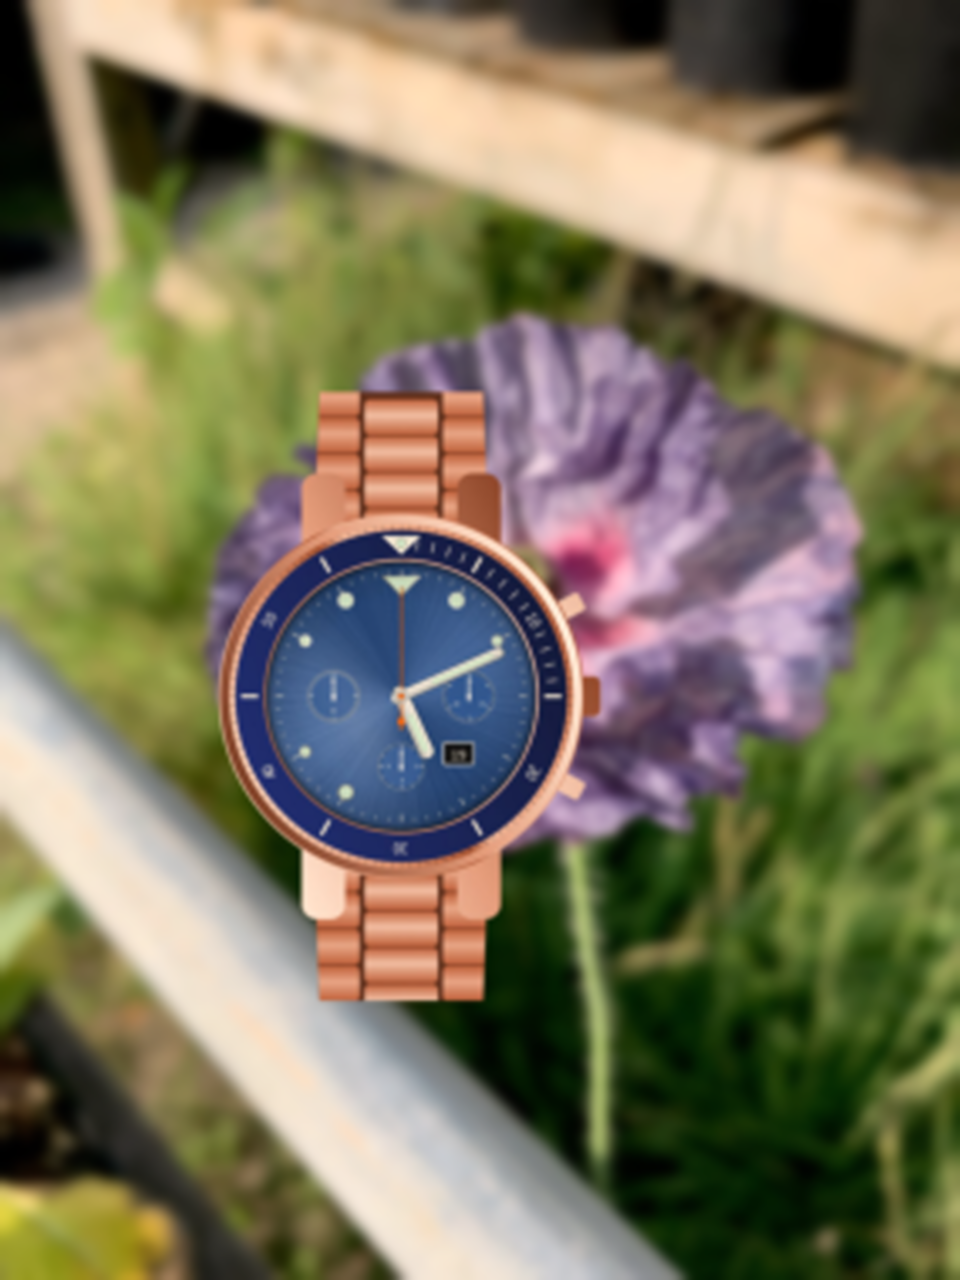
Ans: {"hour": 5, "minute": 11}
